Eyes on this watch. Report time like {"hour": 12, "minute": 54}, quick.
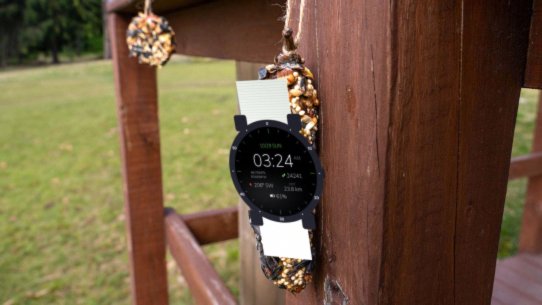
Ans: {"hour": 3, "minute": 24}
